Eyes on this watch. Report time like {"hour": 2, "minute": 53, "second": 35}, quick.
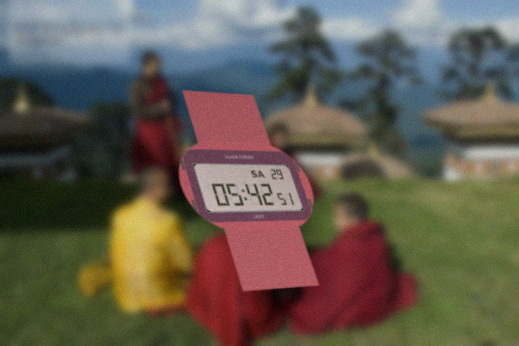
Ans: {"hour": 5, "minute": 42, "second": 51}
